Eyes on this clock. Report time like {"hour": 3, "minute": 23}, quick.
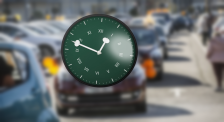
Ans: {"hour": 12, "minute": 48}
